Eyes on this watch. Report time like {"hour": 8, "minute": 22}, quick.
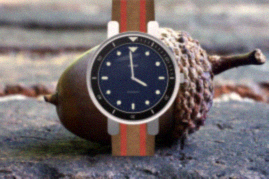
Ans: {"hour": 3, "minute": 59}
